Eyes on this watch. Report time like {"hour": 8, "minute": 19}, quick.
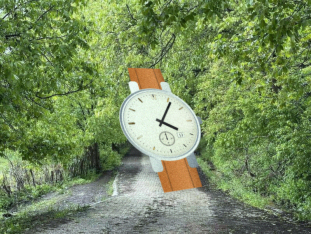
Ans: {"hour": 4, "minute": 6}
